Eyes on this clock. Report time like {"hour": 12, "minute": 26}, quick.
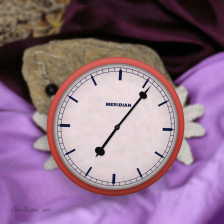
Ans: {"hour": 7, "minute": 6}
